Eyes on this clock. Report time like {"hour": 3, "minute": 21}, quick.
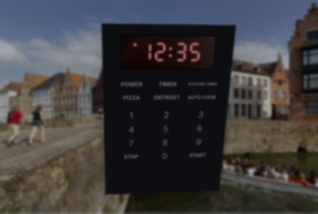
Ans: {"hour": 12, "minute": 35}
